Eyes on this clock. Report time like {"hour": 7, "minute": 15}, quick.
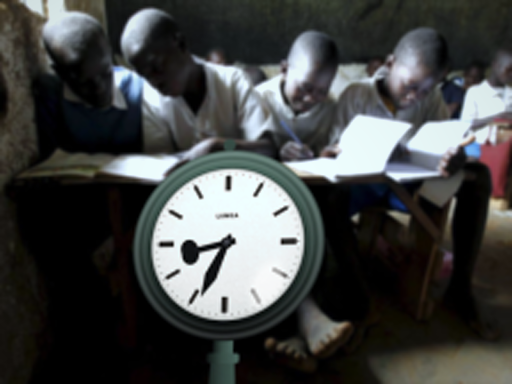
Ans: {"hour": 8, "minute": 34}
